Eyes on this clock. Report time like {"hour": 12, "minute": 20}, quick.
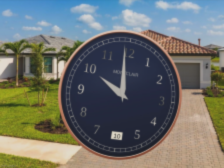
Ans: {"hour": 9, "minute": 59}
